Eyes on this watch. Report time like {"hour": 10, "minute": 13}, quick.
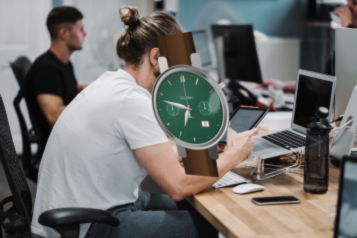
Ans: {"hour": 6, "minute": 48}
